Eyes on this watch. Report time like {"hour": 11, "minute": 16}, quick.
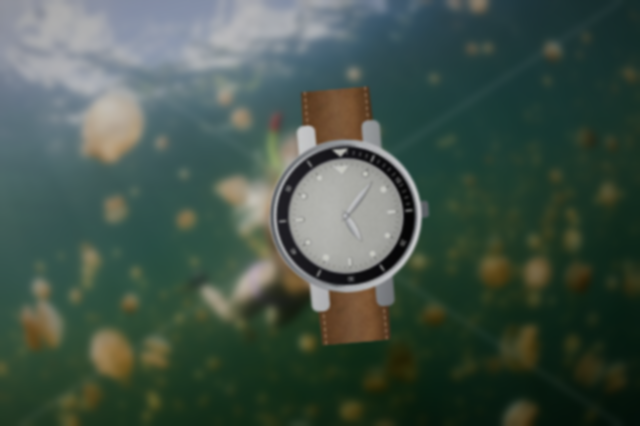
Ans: {"hour": 5, "minute": 7}
